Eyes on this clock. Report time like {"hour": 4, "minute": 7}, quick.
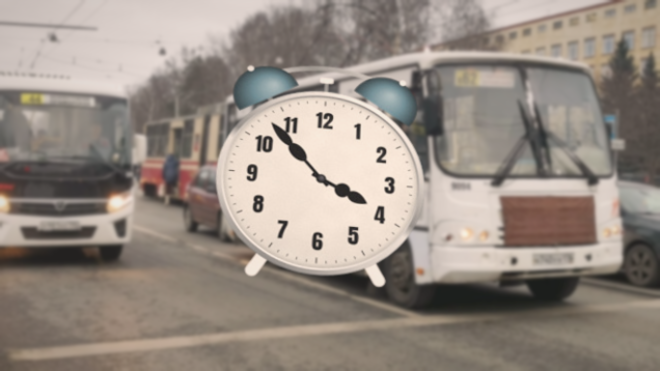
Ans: {"hour": 3, "minute": 53}
